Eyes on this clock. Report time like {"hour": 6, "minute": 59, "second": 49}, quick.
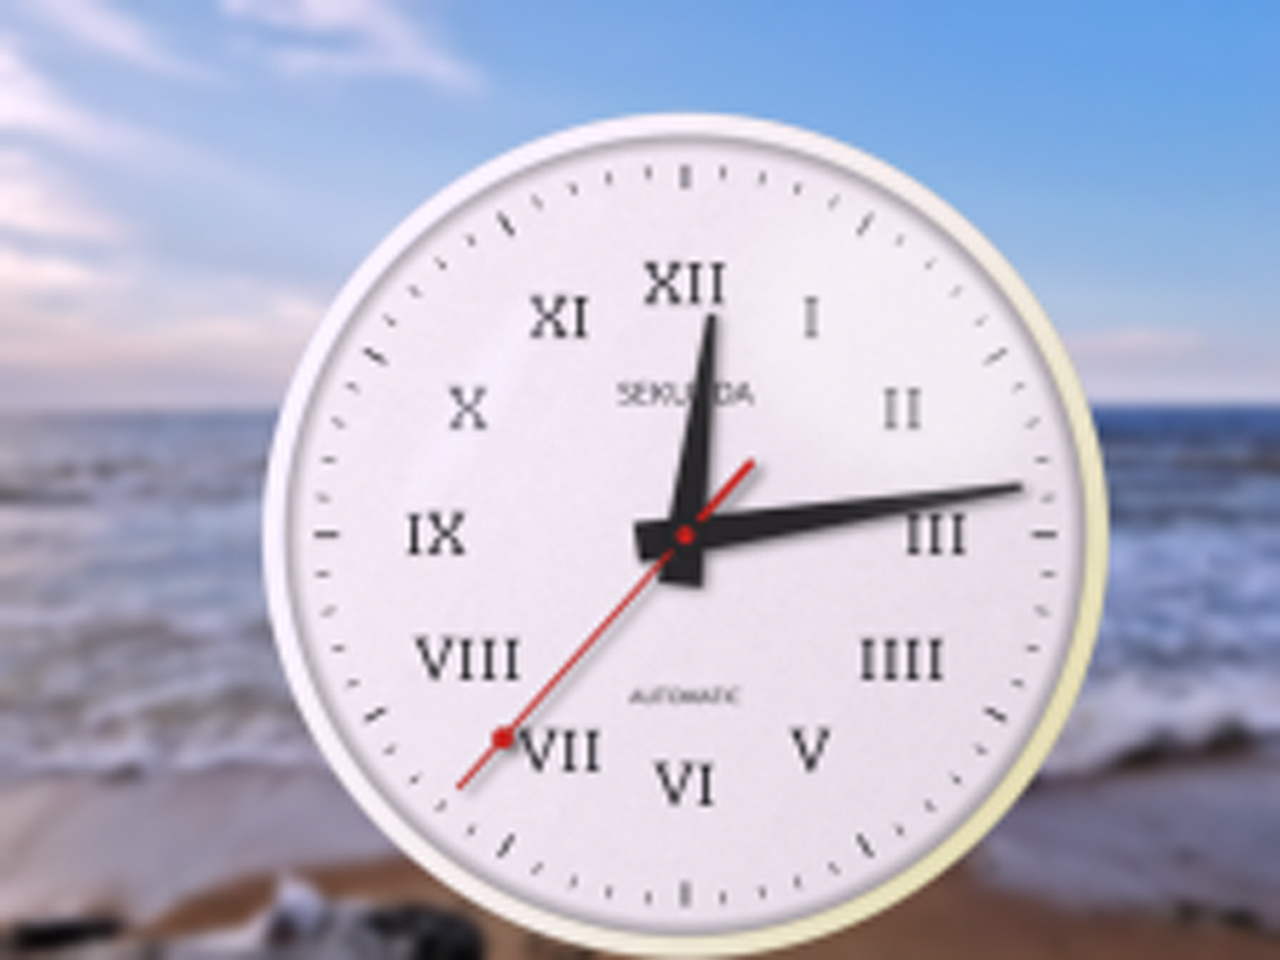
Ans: {"hour": 12, "minute": 13, "second": 37}
